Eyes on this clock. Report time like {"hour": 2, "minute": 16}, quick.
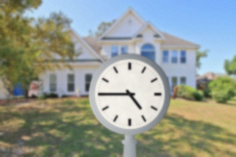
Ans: {"hour": 4, "minute": 45}
